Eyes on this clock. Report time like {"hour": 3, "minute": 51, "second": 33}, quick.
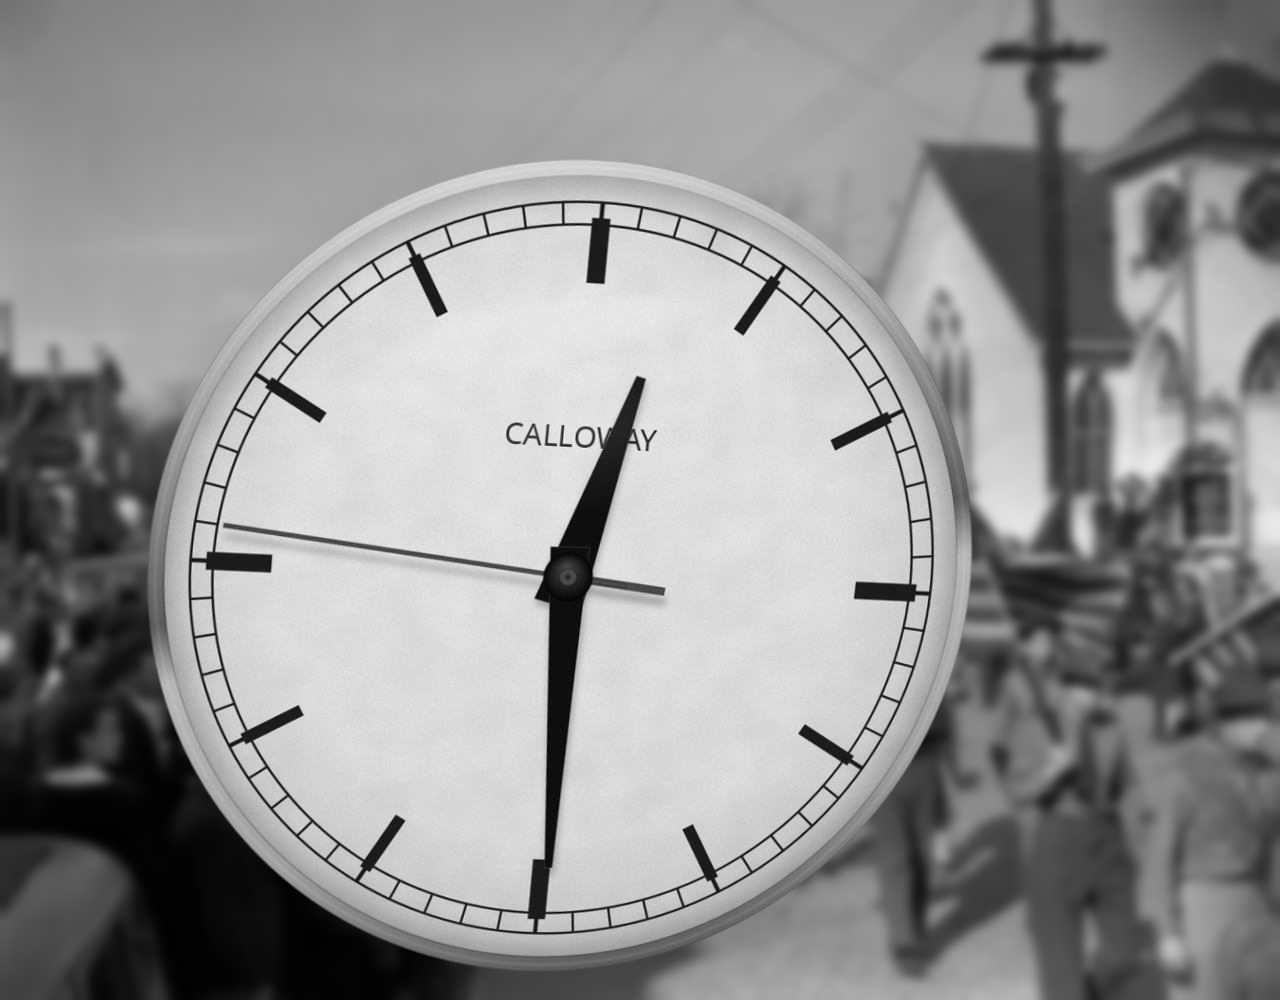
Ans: {"hour": 12, "minute": 29, "second": 46}
